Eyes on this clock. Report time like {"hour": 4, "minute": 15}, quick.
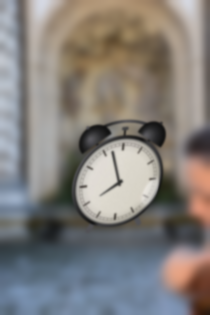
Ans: {"hour": 7, "minute": 57}
